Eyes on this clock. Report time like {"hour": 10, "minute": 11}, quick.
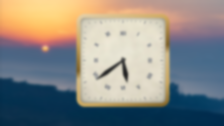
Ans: {"hour": 5, "minute": 39}
